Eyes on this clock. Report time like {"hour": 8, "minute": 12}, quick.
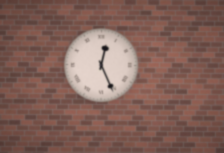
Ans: {"hour": 12, "minute": 26}
